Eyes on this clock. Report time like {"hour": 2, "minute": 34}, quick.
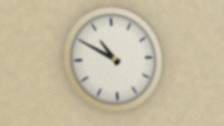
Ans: {"hour": 10, "minute": 50}
